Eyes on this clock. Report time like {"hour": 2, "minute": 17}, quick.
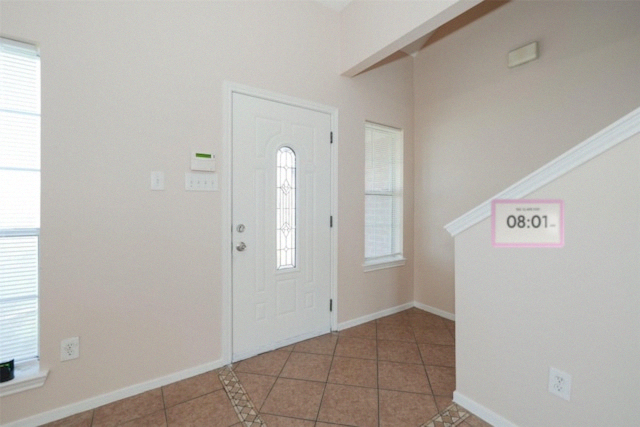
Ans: {"hour": 8, "minute": 1}
